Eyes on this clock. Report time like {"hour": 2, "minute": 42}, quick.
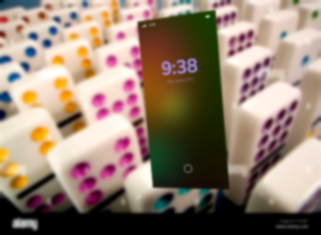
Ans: {"hour": 9, "minute": 38}
